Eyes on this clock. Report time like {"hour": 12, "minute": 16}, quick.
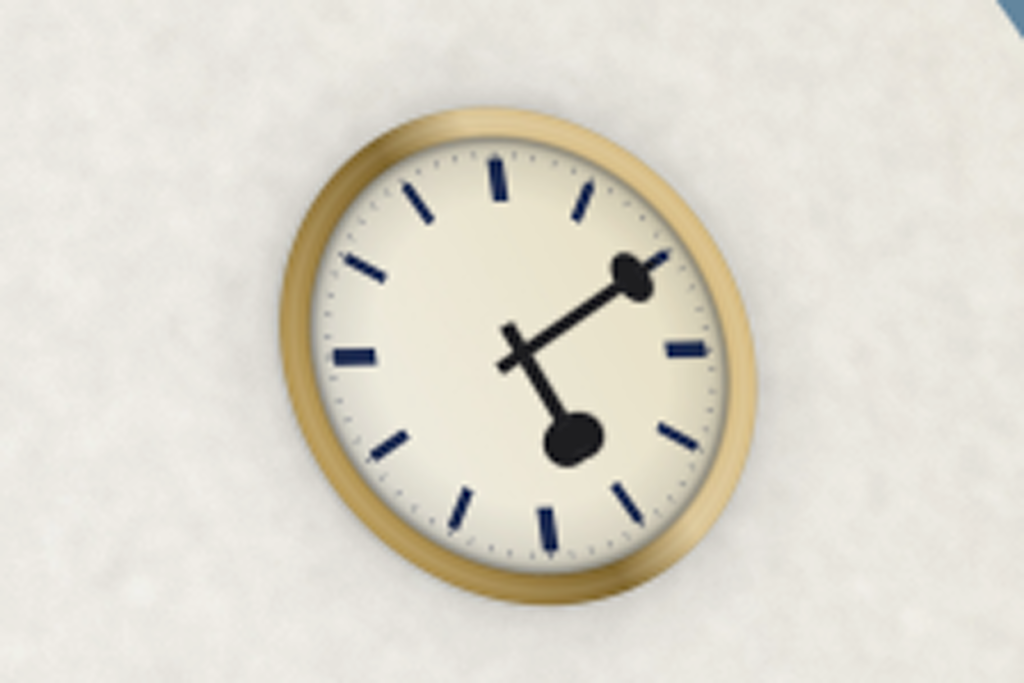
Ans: {"hour": 5, "minute": 10}
